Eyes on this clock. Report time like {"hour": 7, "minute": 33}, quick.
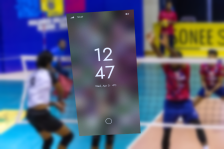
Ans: {"hour": 12, "minute": 47}
